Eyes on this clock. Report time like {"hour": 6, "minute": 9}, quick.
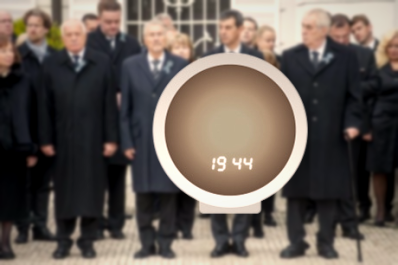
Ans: {"hour": 19, "minute": 44}
